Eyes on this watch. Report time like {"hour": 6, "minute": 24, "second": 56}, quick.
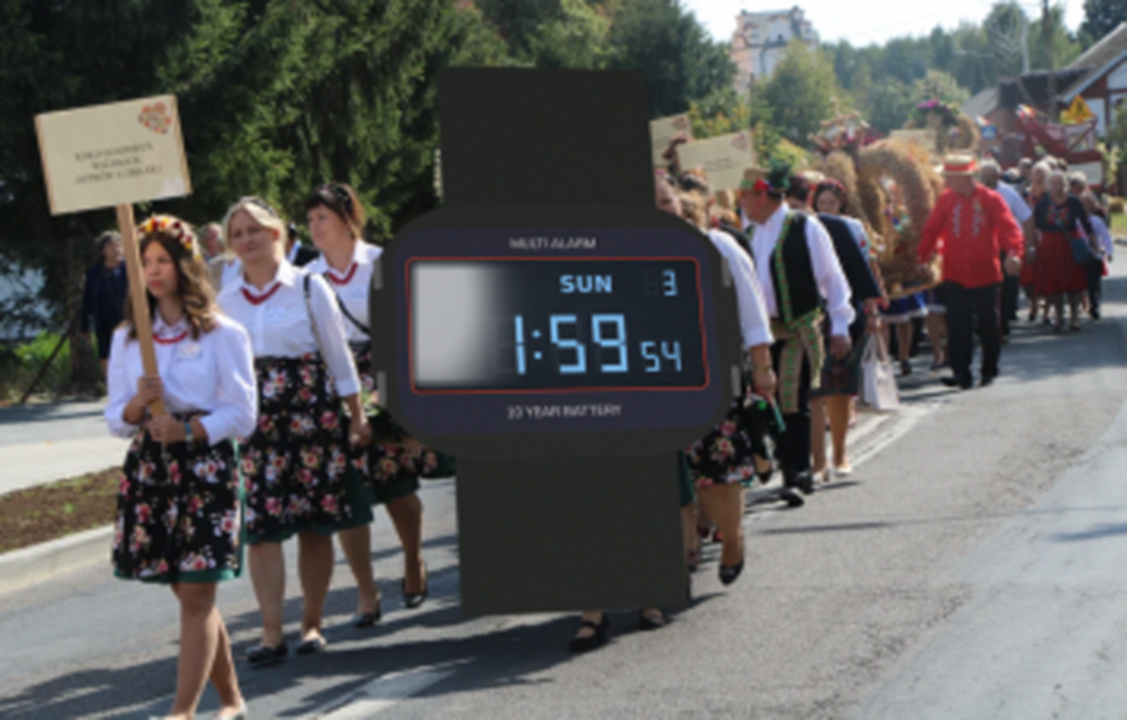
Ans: {"hour": 1, "minute": 59, "second": 54}
